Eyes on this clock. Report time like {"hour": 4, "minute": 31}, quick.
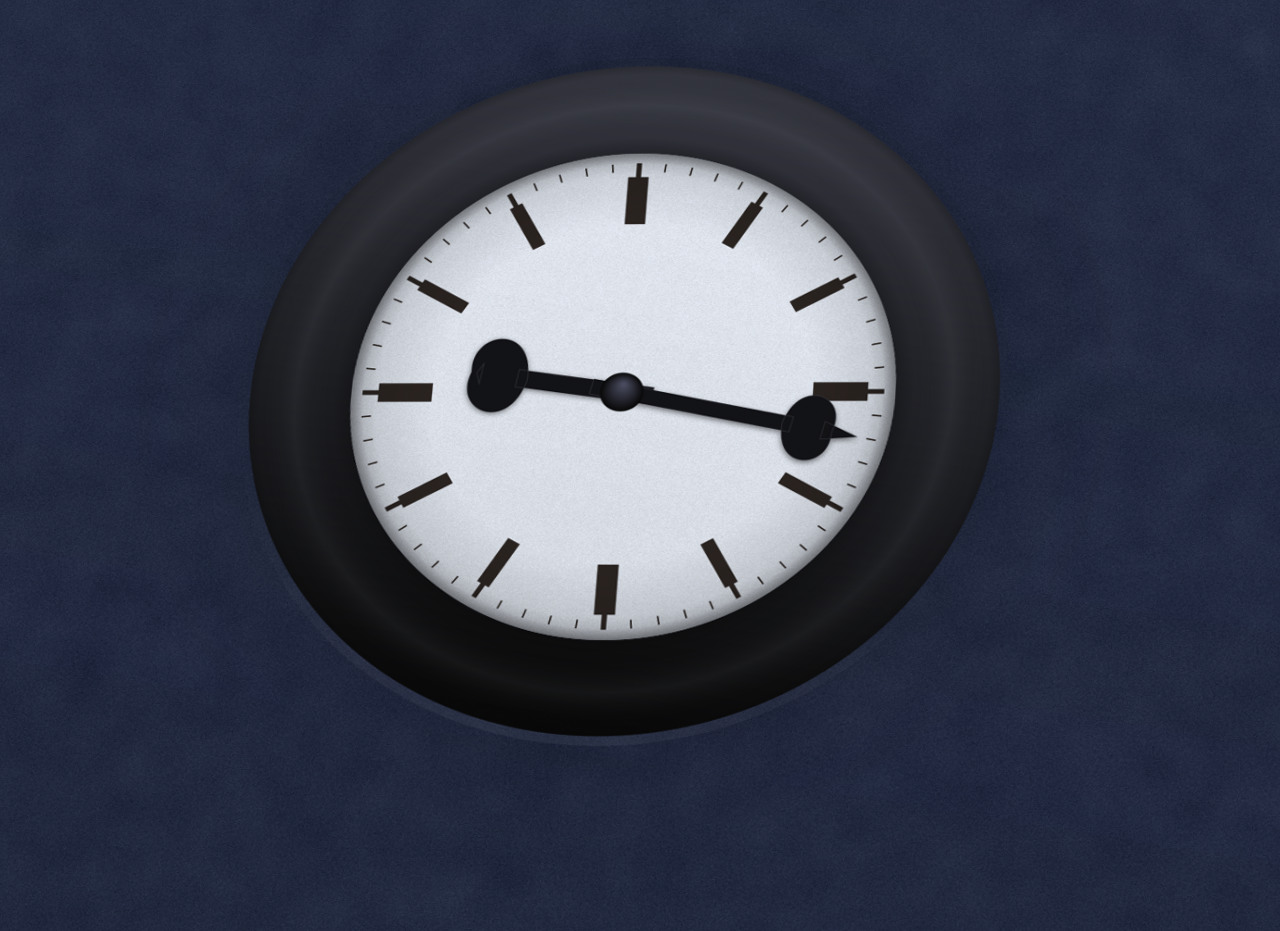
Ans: {"hour": 9, "minute": 17}
